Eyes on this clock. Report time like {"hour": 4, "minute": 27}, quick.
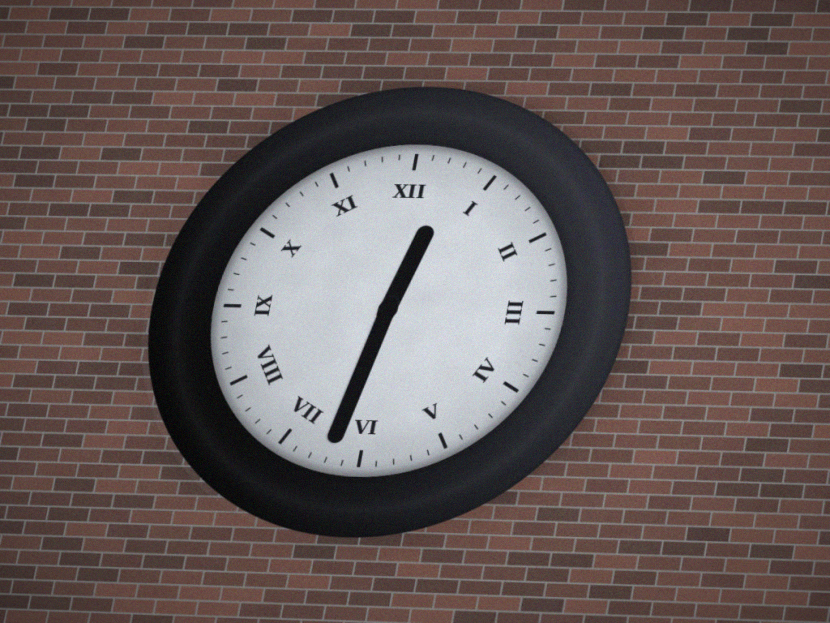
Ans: {"hour": 12, "minute": 32}
